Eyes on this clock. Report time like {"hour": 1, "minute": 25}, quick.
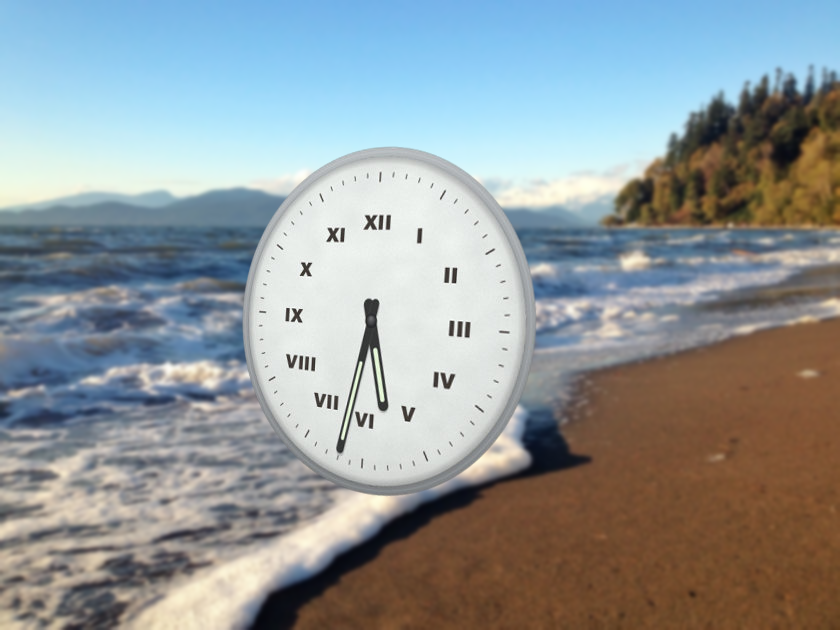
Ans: {"hour": 5, "minute": 32}
